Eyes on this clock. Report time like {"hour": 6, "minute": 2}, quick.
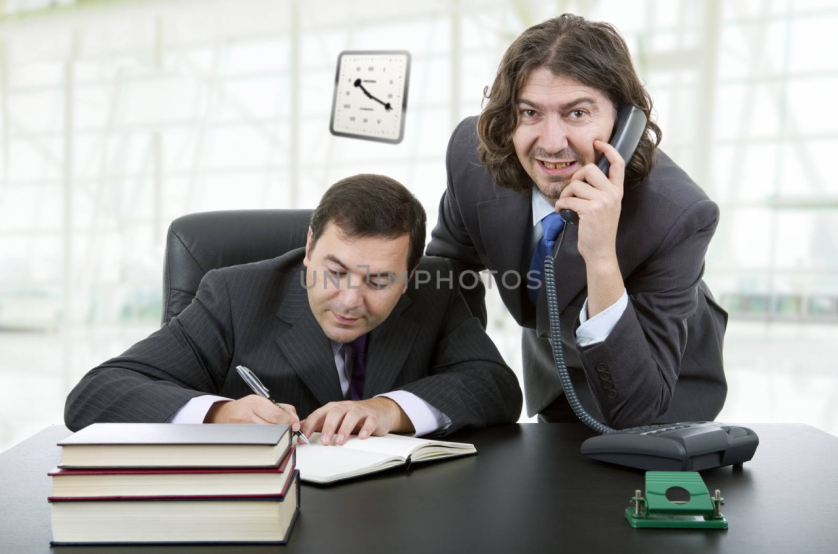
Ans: {"hour": 10, "minute": 19}
